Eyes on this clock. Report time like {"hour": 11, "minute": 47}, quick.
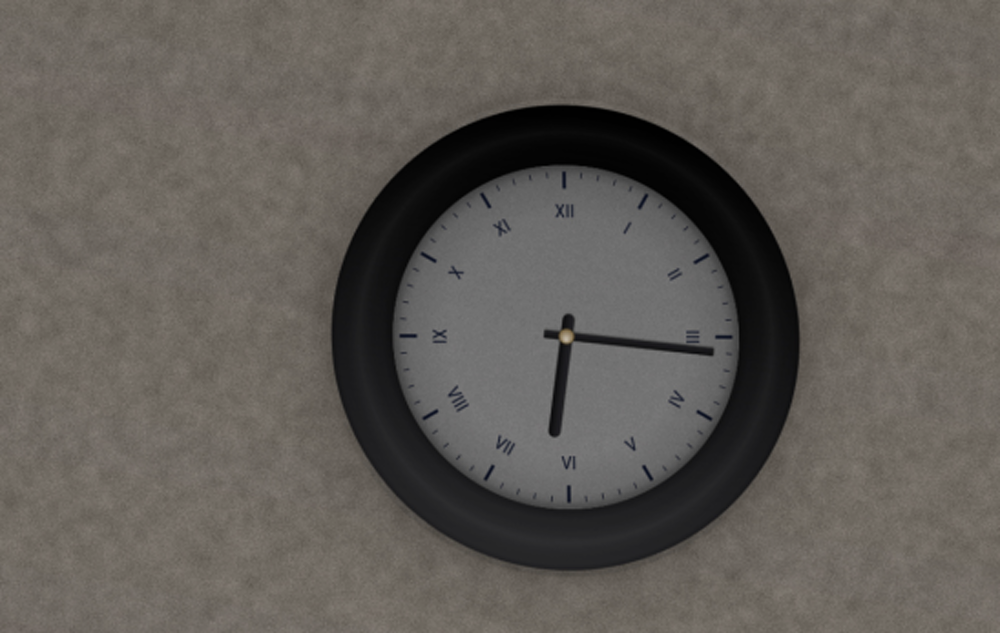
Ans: {"hour": 6, "minute": 16}
